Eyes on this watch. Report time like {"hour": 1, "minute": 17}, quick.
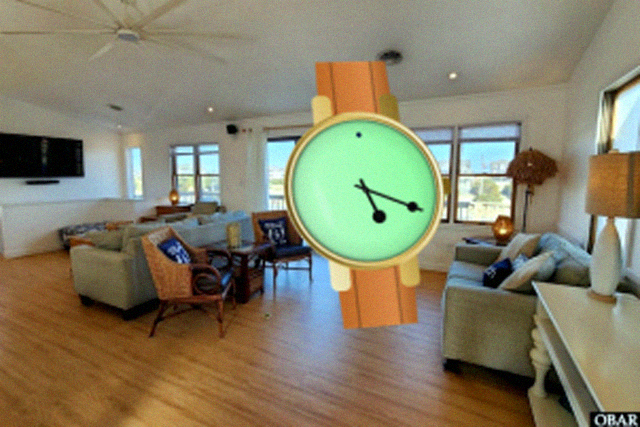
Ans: {"hour": 5, "minute": 19}
